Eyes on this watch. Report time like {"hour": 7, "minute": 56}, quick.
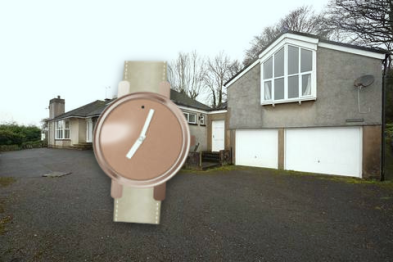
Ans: {"hour": 7, "minute": 3}
